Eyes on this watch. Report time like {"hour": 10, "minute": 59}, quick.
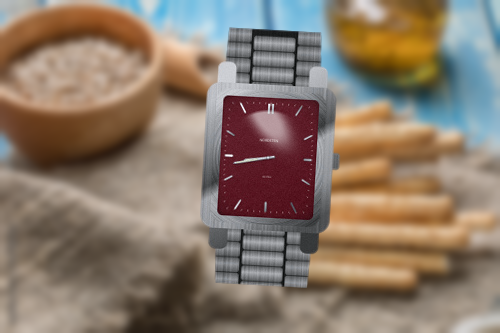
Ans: {"hour": 8, "minute": 43}
